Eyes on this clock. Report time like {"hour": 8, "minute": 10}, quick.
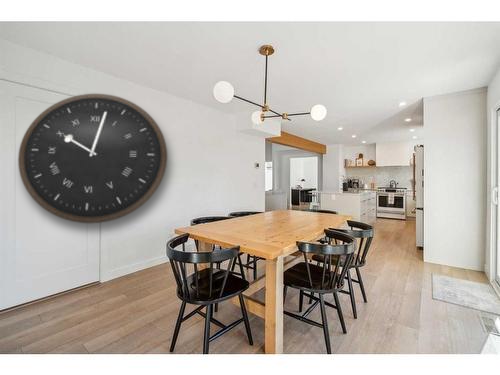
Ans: {"hour": 10, "minute": 2}
